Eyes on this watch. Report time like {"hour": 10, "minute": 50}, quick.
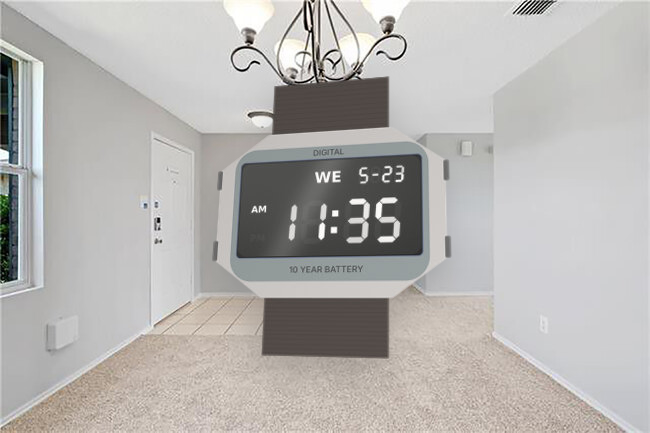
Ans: {"hour": 11, "minute": 35}
